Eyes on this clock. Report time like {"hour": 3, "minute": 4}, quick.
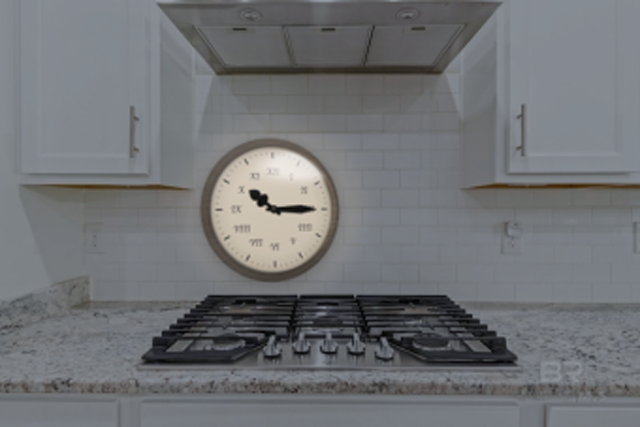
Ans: {"hour": 10, "minute": 15}
